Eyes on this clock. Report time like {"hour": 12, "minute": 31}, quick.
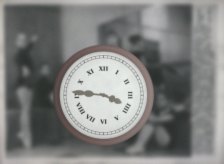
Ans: {"hour": 3, "minute": 46}
